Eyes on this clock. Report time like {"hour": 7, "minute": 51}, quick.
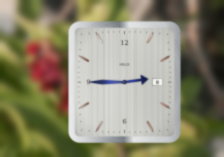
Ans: {"hour": 2, "minute": 45}
